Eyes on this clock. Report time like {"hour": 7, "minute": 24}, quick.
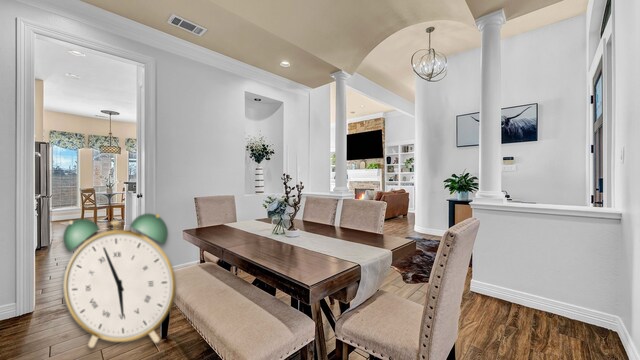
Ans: {"hour": 5, "minute": 57}
